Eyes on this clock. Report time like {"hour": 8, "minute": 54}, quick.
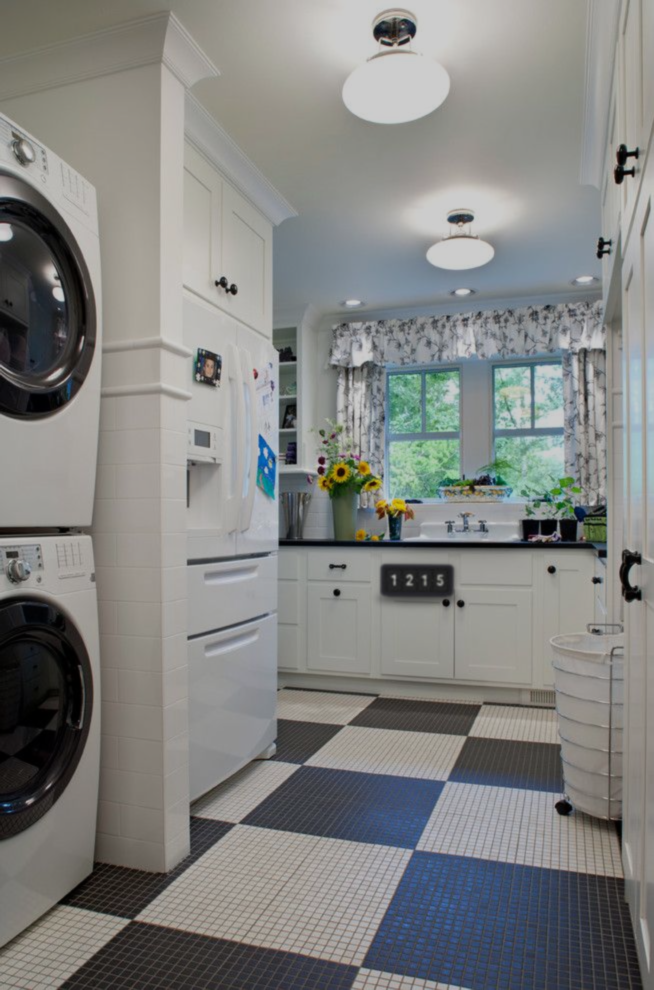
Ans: {"hour": 12, "minute": 15}
